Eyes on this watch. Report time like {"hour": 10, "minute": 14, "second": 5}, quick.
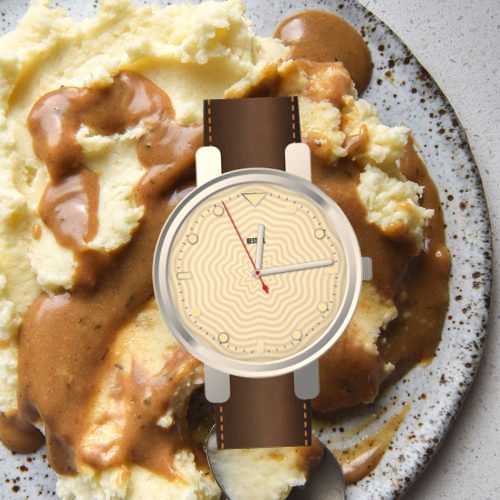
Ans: {"hour": 12, "minute": 13, "second": 56}
